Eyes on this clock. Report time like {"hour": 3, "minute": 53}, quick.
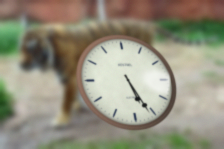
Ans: {"hour": 5, "minute": 26}
